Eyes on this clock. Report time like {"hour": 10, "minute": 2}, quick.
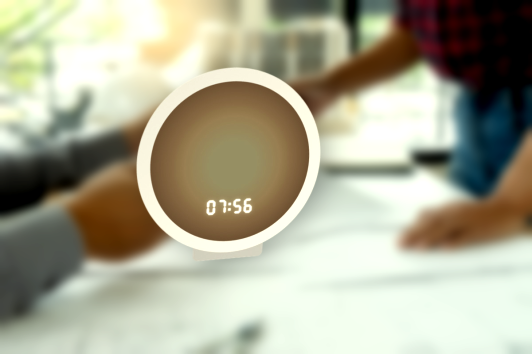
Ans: {"hour": 7, "minute": 56}
